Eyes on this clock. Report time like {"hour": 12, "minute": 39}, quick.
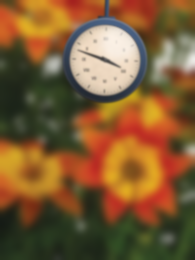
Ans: {"hour": 3, "minute": 48}
